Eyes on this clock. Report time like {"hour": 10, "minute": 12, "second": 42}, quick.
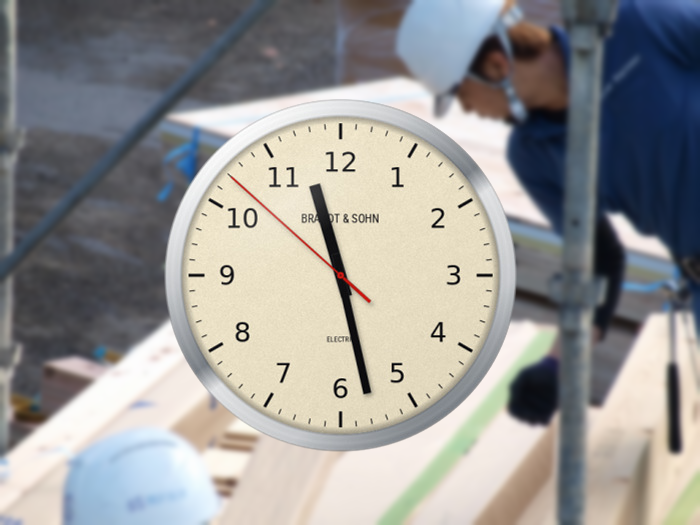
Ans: {"hour": 11, "minute": 27, "second": 52}
